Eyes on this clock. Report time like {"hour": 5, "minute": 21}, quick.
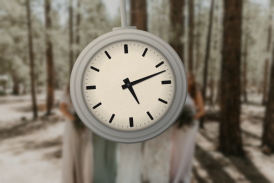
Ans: {"hour": 5, "minute": 12}
